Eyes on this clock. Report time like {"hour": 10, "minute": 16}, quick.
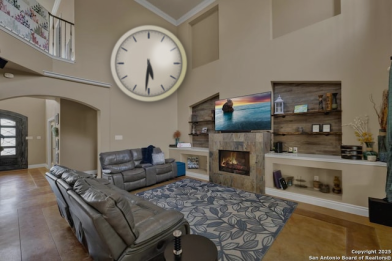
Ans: {"hour": 5, "minute": 31}
